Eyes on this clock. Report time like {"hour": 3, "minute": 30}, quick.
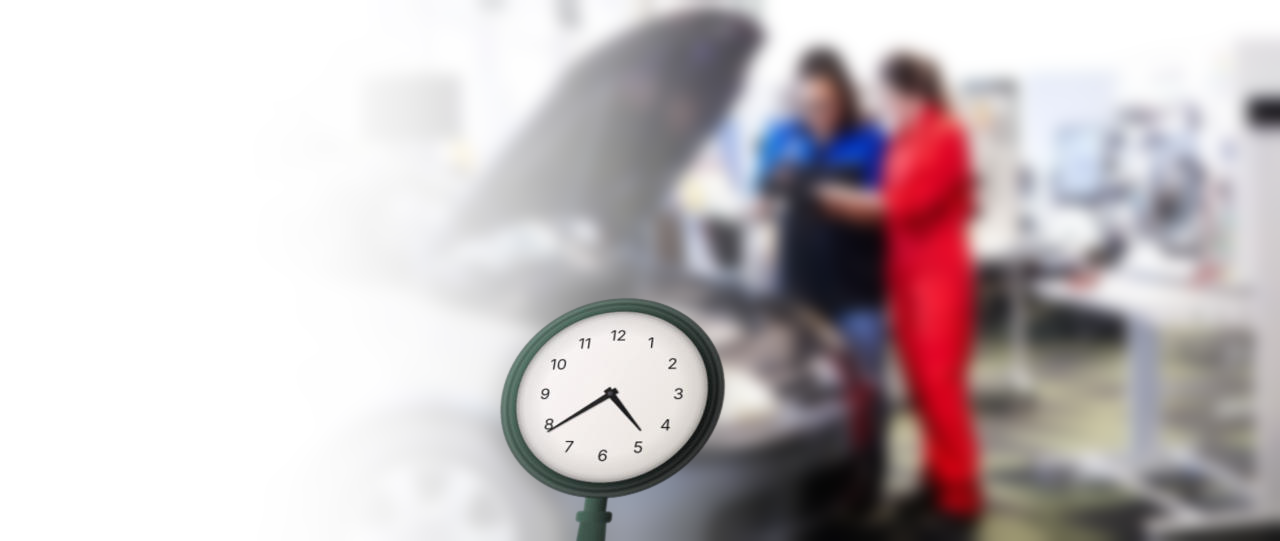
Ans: {"hour": 4, "minute": 39}
